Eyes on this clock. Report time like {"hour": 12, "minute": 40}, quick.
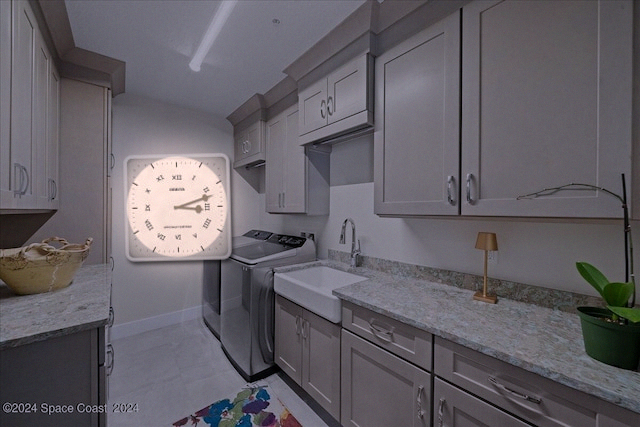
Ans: {"hour": 3, "minute": 12}
